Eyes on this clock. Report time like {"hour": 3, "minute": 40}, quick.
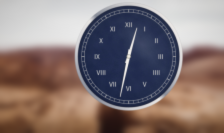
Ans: {"hour": 12, "minute": 32}
